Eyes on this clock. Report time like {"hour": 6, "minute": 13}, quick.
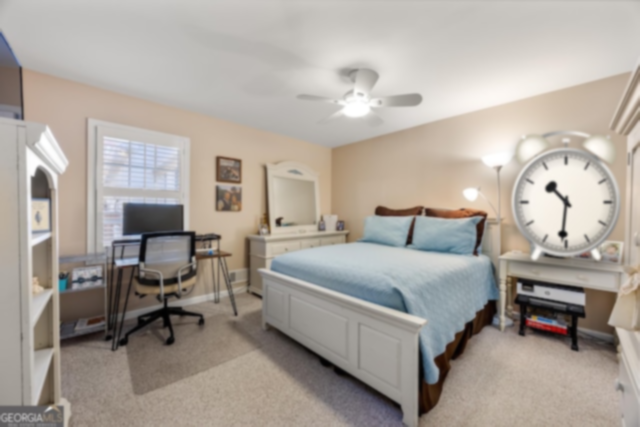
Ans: {"hour": 10, "minute": 31}
